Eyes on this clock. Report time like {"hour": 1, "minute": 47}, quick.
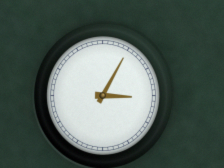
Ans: {"hour": 3, "minute": 5}
